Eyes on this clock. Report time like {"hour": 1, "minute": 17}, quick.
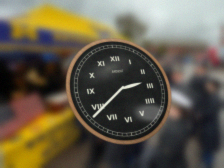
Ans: {"hour": 2, "minute": 39}
